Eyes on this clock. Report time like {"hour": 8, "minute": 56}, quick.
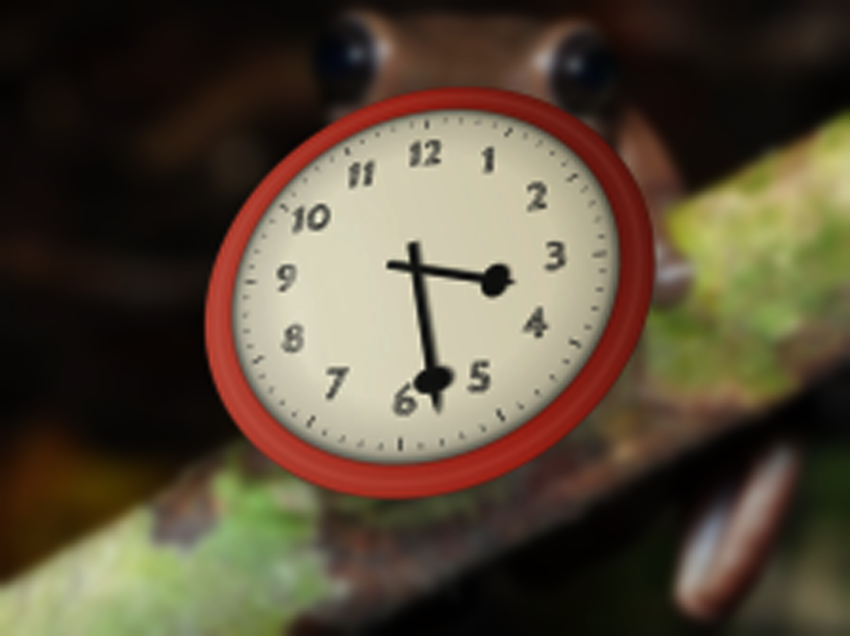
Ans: {"hour": 3, "minute": 28}
